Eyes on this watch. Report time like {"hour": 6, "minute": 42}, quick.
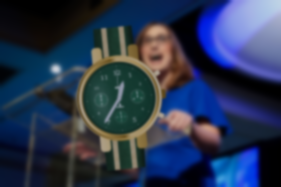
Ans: {"hour": 12, "minute": 36}
